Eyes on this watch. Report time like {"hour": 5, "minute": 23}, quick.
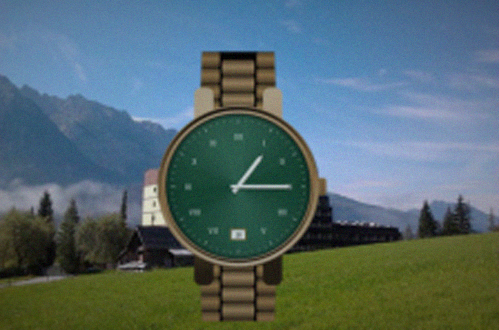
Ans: {"hour": 1, "minute": 15}
